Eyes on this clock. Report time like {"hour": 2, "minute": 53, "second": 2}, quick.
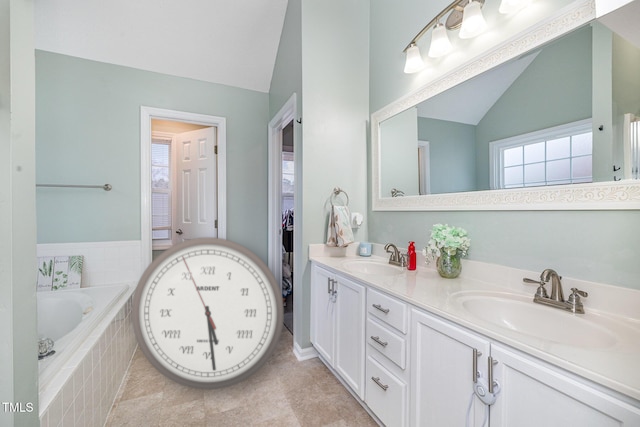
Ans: {"hour": 5, "minute": 28, "second": 56}
